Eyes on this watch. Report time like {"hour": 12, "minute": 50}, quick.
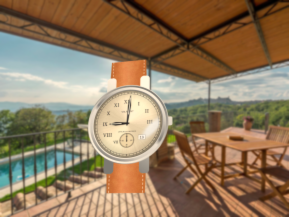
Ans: {"hour": 9, "minute": 1}
